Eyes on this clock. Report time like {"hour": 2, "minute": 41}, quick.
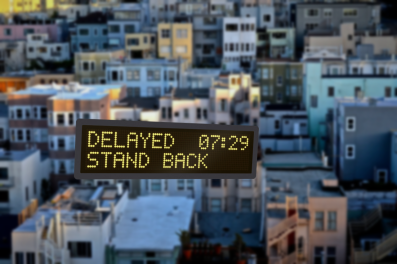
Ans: {"hour": 7, "minute": 29}
